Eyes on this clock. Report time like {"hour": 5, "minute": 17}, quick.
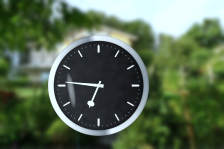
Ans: {"hour": 6, "minute": 46}
